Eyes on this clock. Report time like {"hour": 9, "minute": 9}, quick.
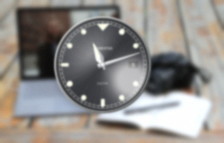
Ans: {"hour": 11, "minute": 12}
